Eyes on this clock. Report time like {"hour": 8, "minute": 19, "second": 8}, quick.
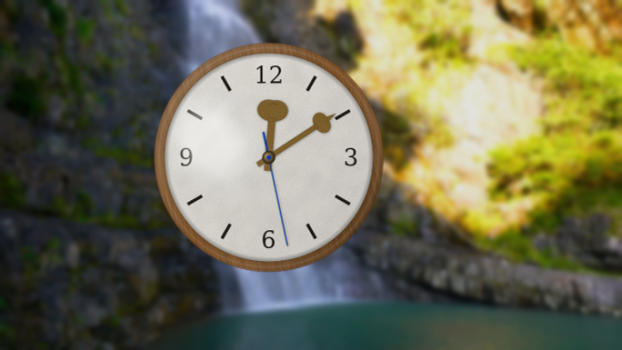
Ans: {"hour": 12, "minute": 9, "second": 28}
